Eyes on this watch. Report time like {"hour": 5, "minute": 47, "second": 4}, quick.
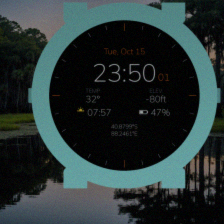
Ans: {"hour": 23, "minute": 50, "second": 1}
